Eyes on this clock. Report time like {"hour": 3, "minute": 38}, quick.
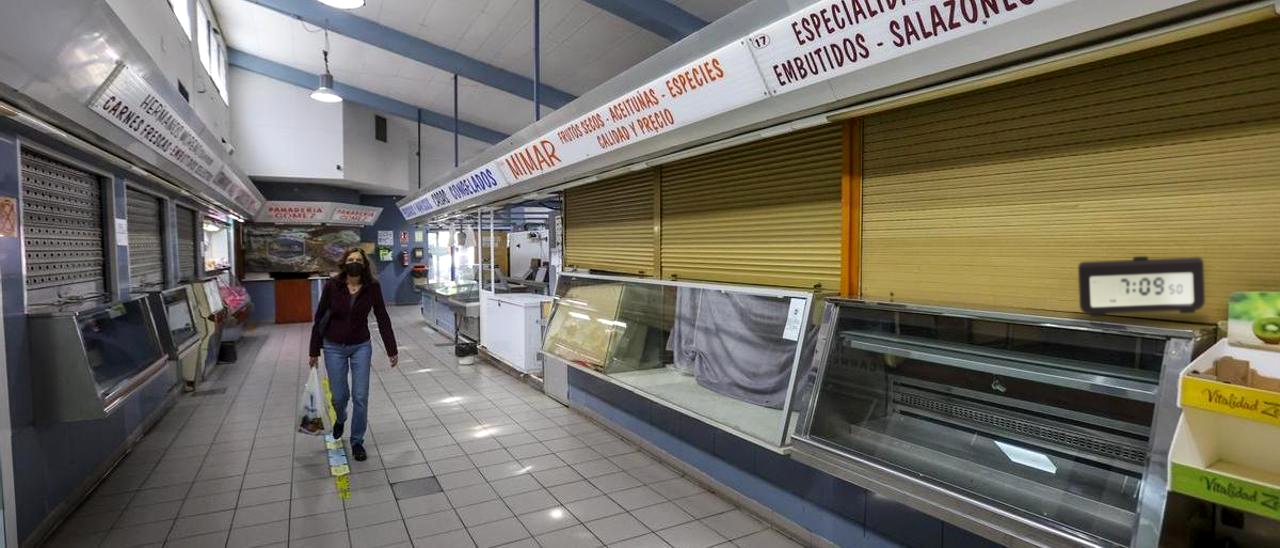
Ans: {"hour": 7, "minute": 9}
